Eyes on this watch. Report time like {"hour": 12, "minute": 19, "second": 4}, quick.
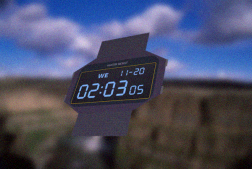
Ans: {"hour": 2, "minute": 3, "second": 5}
